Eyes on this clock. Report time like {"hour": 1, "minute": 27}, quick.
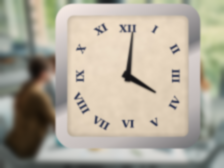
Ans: {"hour": 4, "minute": 1}
